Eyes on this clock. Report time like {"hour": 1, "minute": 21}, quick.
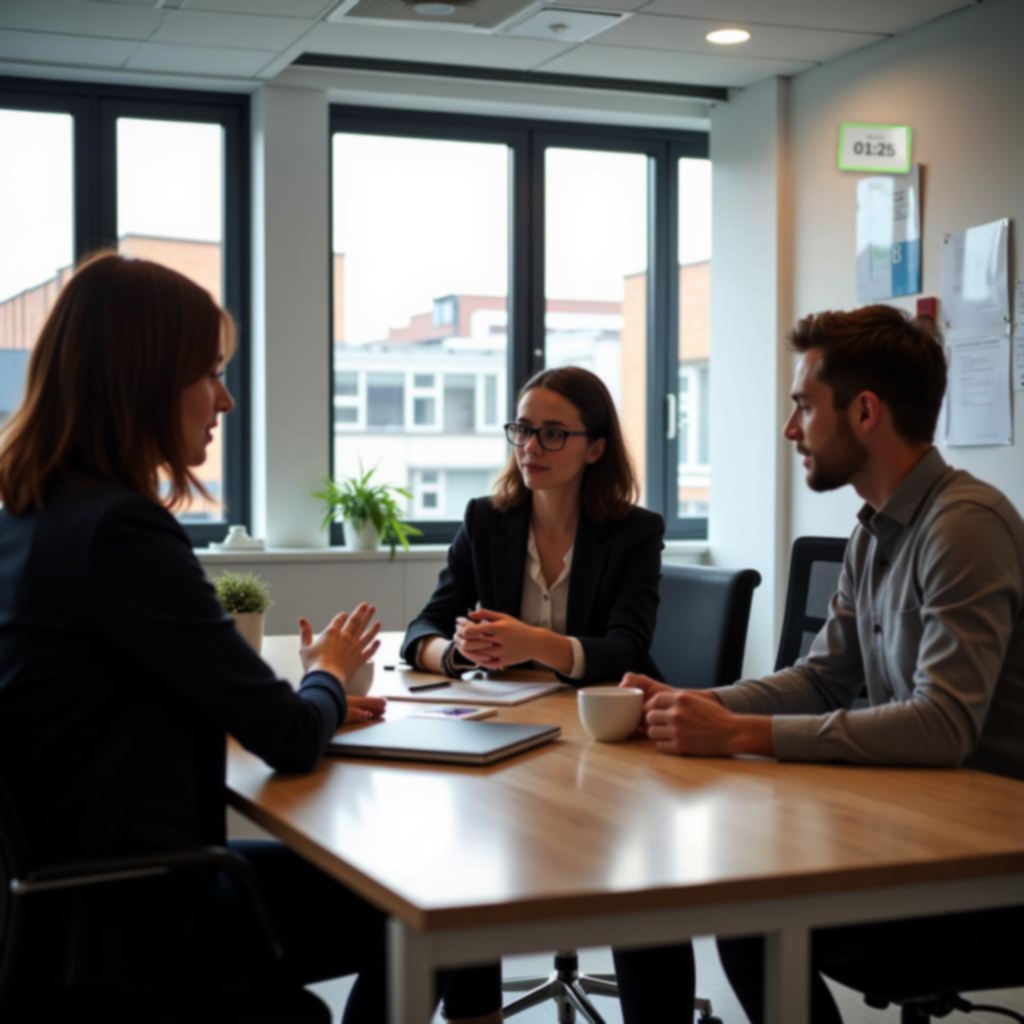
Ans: {"hour": 1, "minute": 25}
